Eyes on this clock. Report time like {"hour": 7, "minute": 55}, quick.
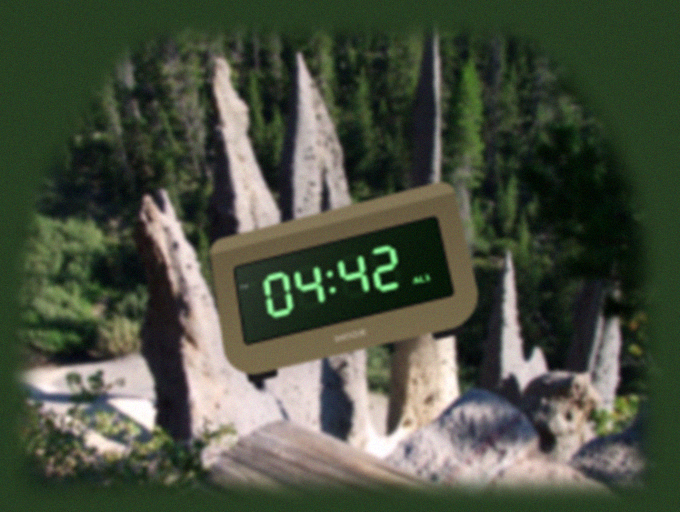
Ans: {"hour": 4, "minute": 42}
